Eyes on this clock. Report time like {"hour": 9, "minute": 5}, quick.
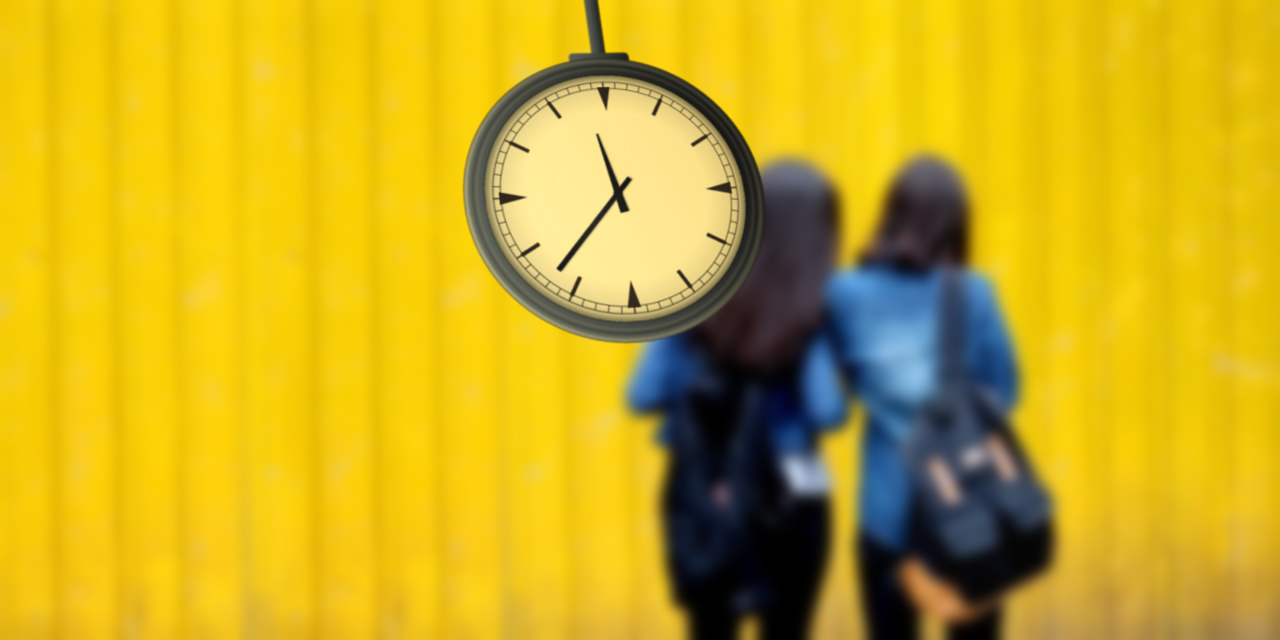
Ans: {"hour": 11, "minute": 37}
